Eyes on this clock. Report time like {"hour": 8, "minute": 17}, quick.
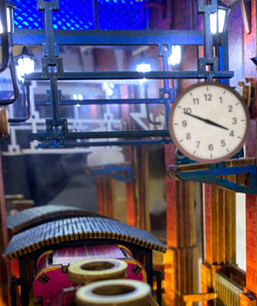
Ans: {"hour": 3, "minute": 49}
